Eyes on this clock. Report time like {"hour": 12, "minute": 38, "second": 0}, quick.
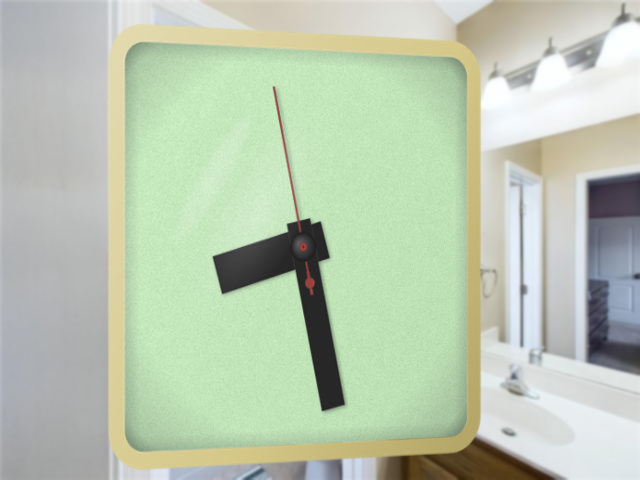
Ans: {"hour": 8, "minute": 27, "second": 58}
